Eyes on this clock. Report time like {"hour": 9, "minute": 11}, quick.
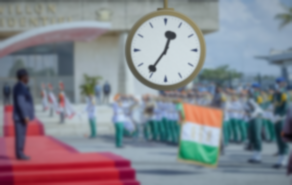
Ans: {"hour": 12, "minute": 36}
